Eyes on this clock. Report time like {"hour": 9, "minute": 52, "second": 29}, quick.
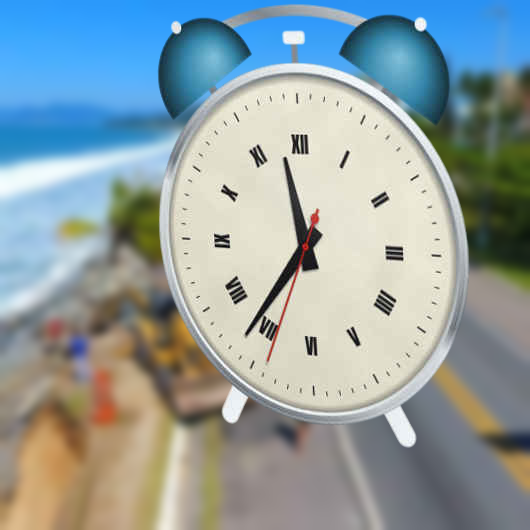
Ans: {"hour": 11, "minute": 36, "second": 34}
